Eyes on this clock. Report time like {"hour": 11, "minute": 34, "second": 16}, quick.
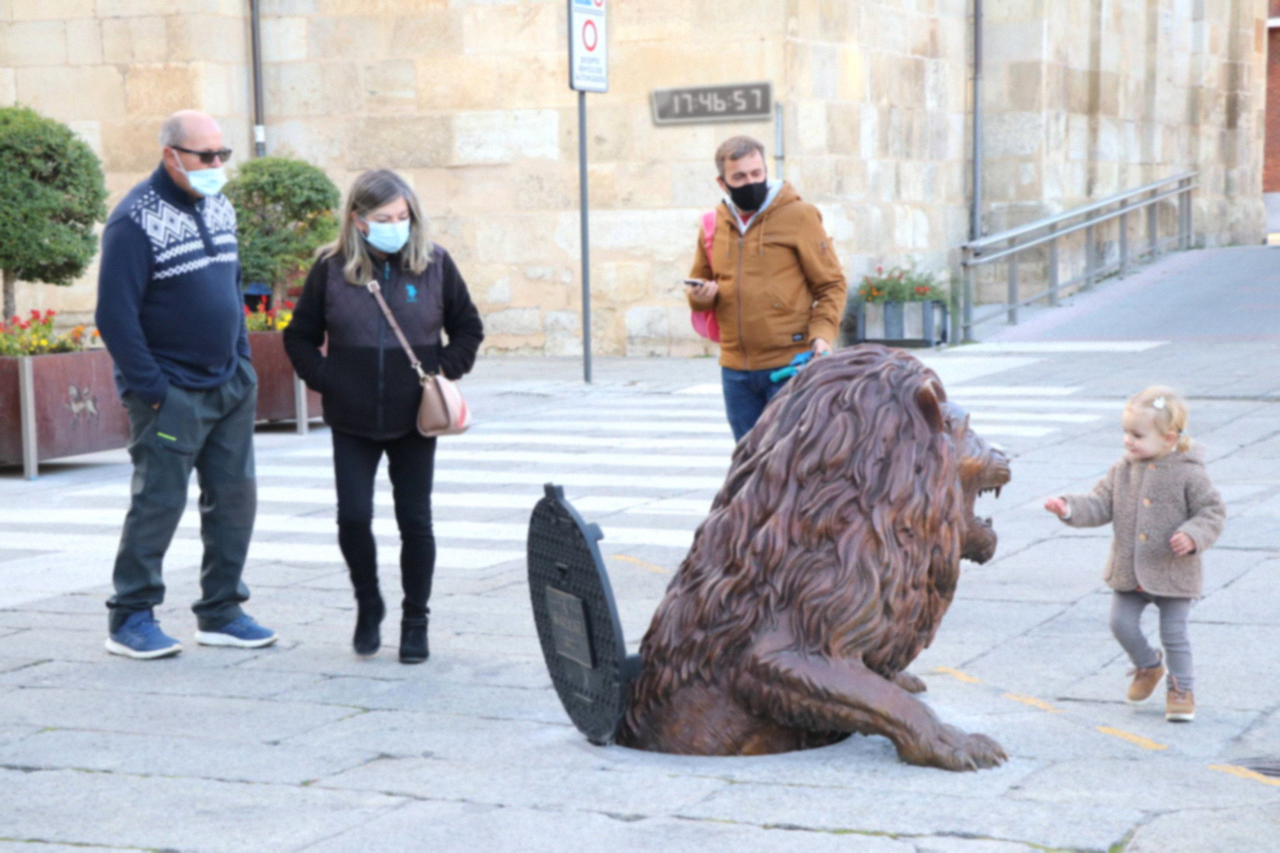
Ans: {"hour": 17, "minute": 46, "second": 57}
